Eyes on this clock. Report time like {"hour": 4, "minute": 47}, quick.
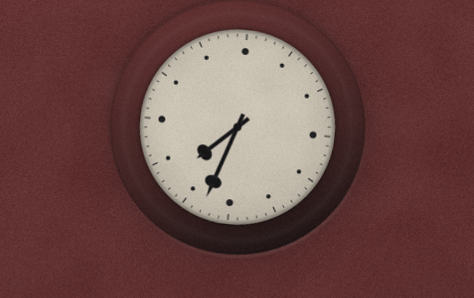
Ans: {"hour": 7, "minute": 33}
